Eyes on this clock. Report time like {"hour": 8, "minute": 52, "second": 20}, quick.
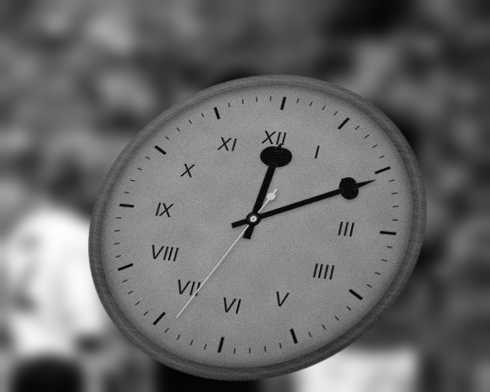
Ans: {"hour": 12, "minute": 10, "second": 34}
